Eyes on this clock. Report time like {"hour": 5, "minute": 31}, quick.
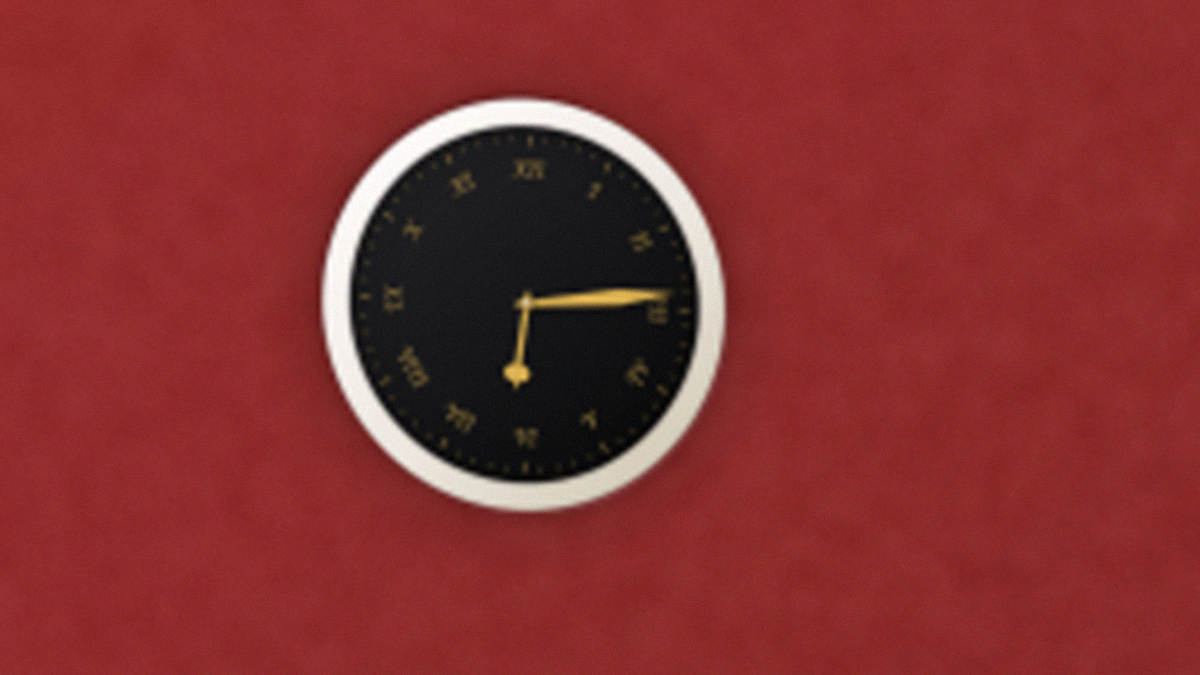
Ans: {"hour": 6, "minute": 14}
